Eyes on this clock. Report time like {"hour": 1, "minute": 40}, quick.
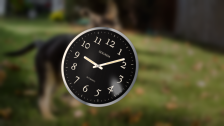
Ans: {"hour": 9, "minute": 8}
